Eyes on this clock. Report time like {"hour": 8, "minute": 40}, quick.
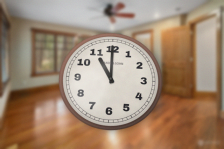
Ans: {"hour": 11, "minute": 0}
